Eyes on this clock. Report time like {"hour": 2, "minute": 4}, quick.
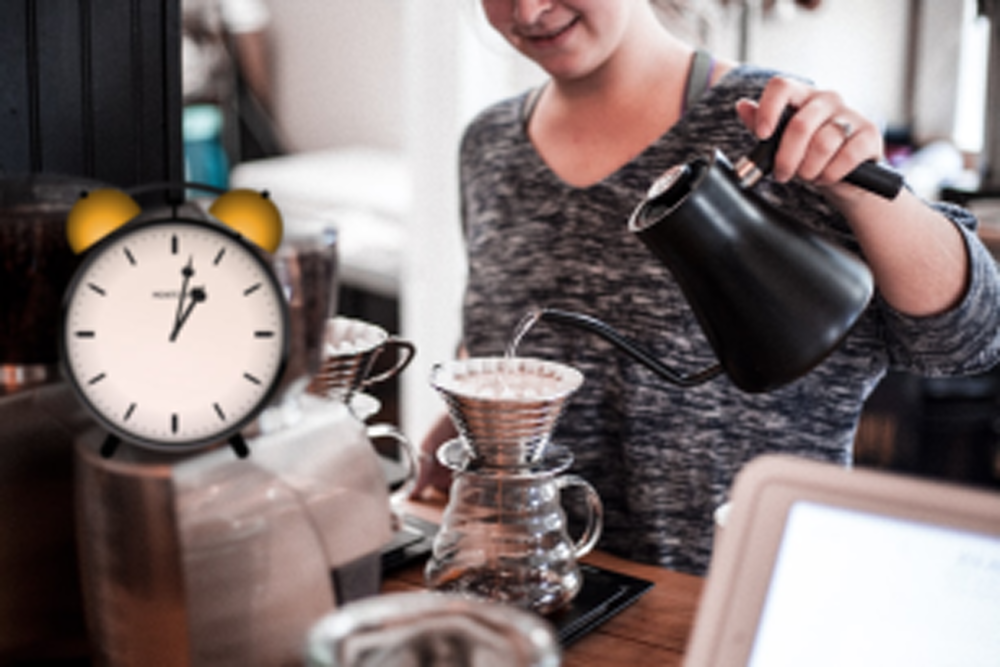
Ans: {"hour": 1, "minute": 2}
